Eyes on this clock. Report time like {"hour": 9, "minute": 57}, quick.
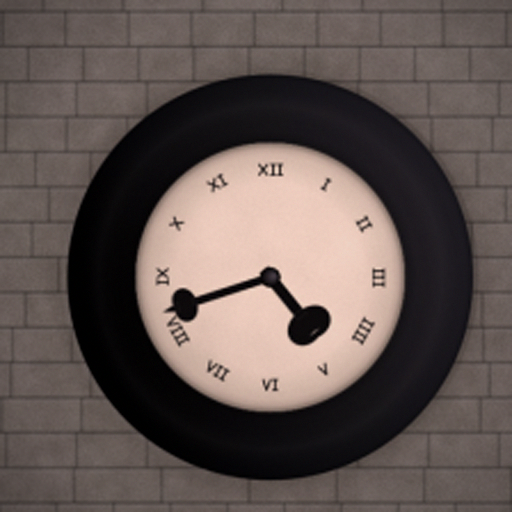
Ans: {"hour": 4, "minute": 42}
